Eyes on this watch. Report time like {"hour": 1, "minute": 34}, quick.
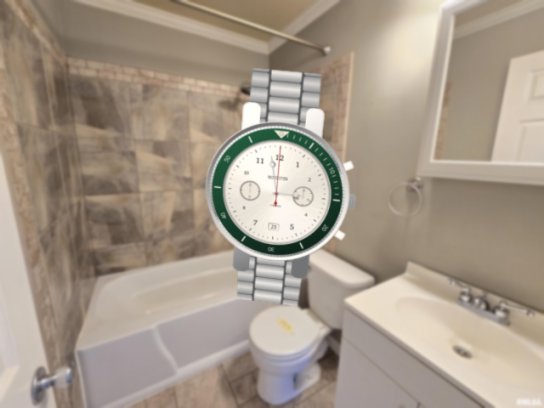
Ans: {"hour": 2, "minute": 58}
